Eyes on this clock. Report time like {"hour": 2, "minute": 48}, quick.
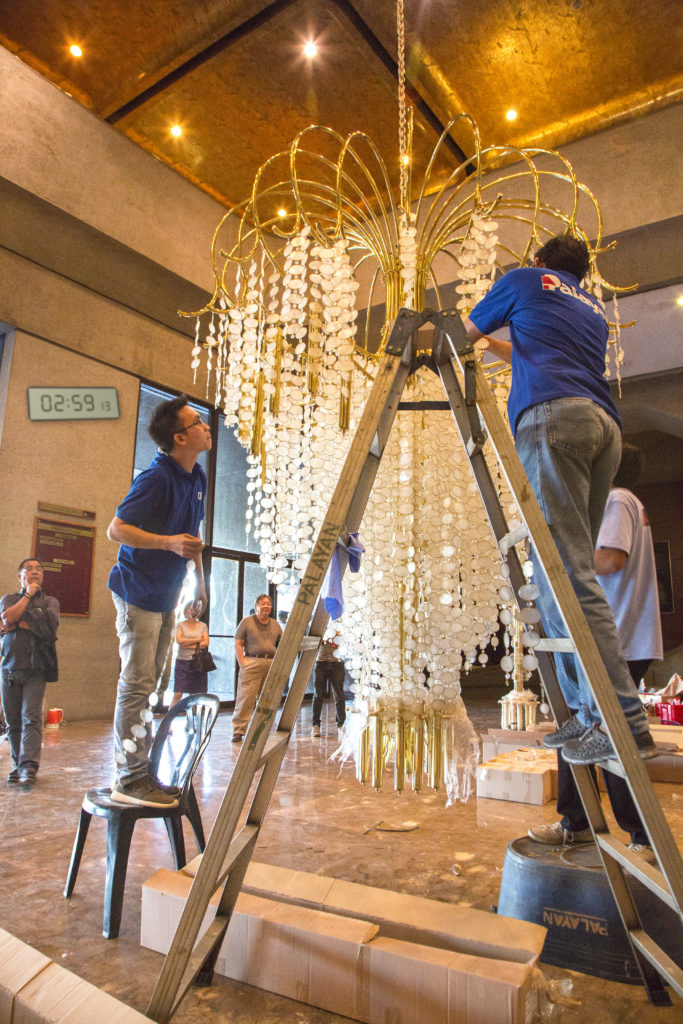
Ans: {"hour": 2, "minute": 59}
